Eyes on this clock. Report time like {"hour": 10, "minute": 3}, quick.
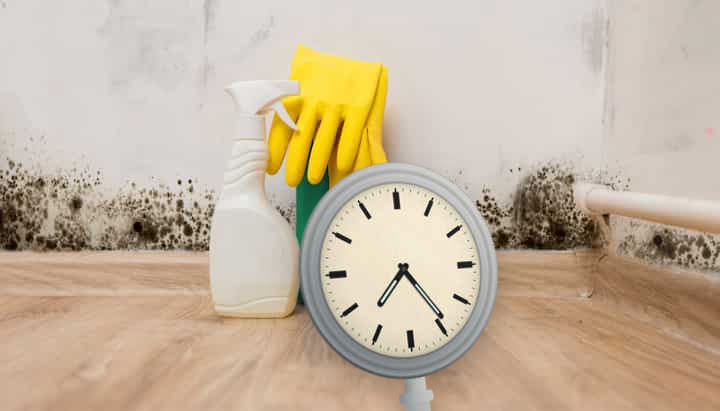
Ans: {"hour": 7, "minute": 24}
